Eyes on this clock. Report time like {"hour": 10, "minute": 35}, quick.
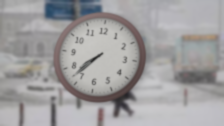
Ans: {"hour": 7, "minute": 37}
